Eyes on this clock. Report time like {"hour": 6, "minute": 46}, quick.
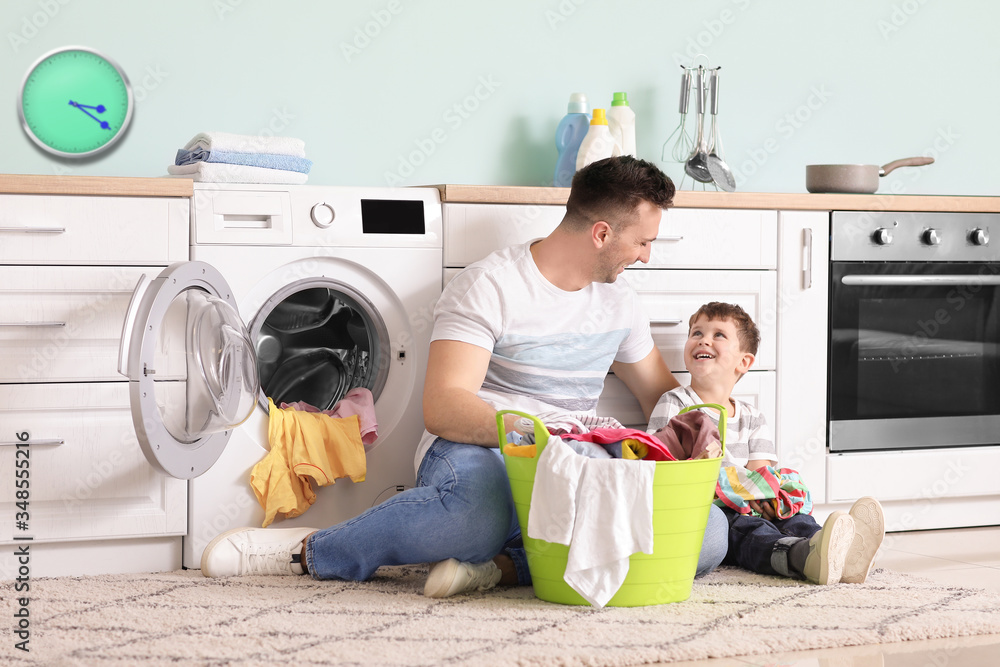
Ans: {"hour": 3, "minute": 21}
